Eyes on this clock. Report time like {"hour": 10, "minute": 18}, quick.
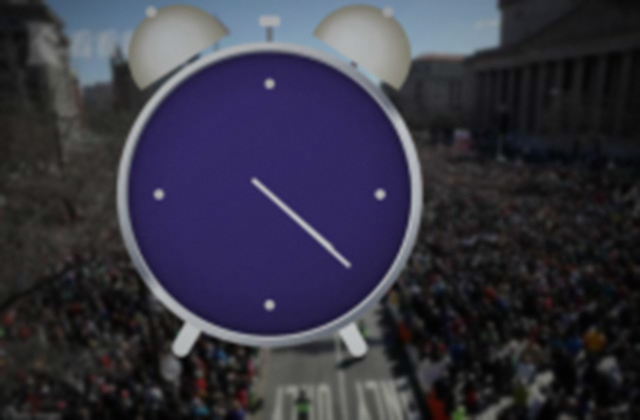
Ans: {"hour": 4, "minute": 22}
